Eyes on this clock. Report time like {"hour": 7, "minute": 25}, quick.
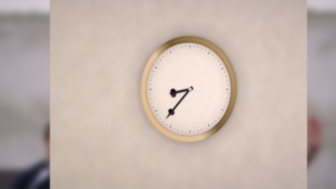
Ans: {"hour": 8, "minute": 37}
